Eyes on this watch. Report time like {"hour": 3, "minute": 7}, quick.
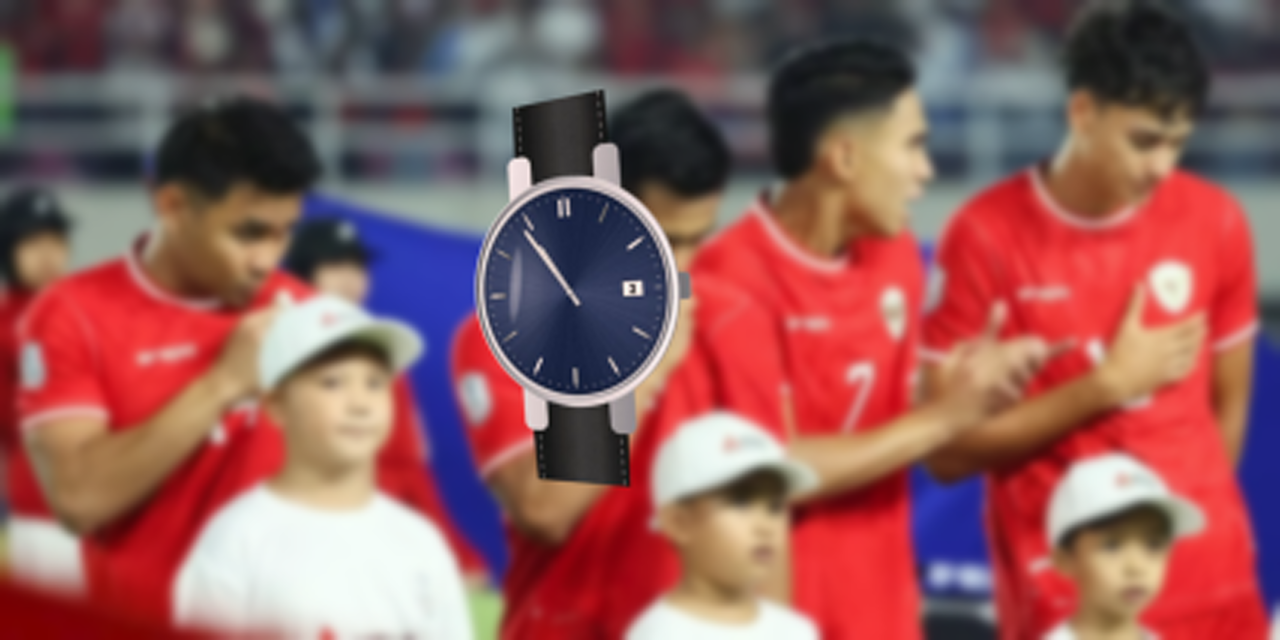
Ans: {"hour": 10, "minute": 54}
